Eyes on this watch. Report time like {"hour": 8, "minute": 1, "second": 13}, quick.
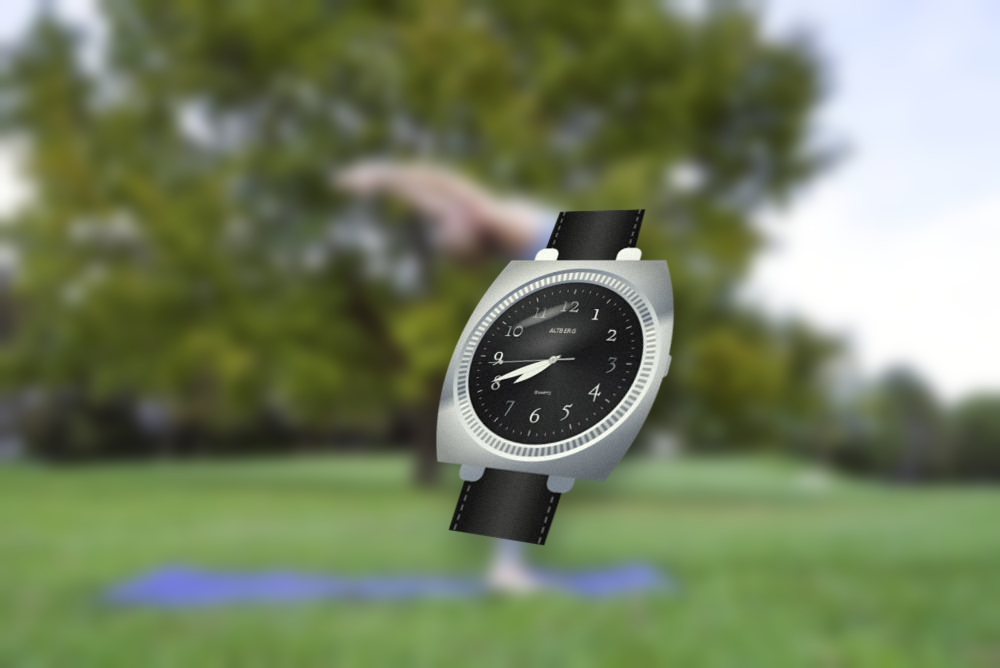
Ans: {"hour": 7, "minute": 40, "second": 44}
